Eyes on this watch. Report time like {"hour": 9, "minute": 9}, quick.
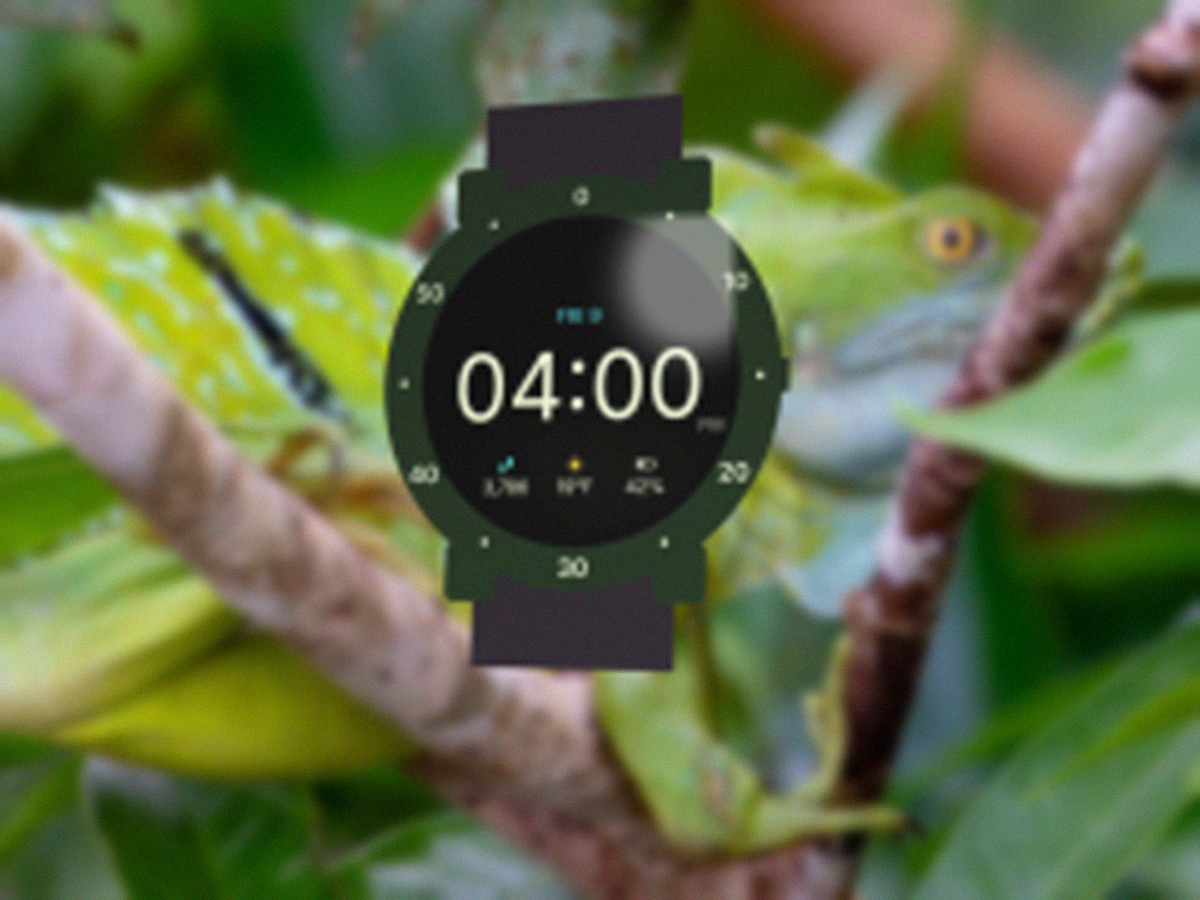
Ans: {"hour": 4, "minute": 0}
